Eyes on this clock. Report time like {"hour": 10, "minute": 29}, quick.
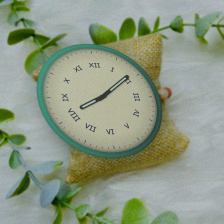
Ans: {"hour": 8, "minute": 9}
